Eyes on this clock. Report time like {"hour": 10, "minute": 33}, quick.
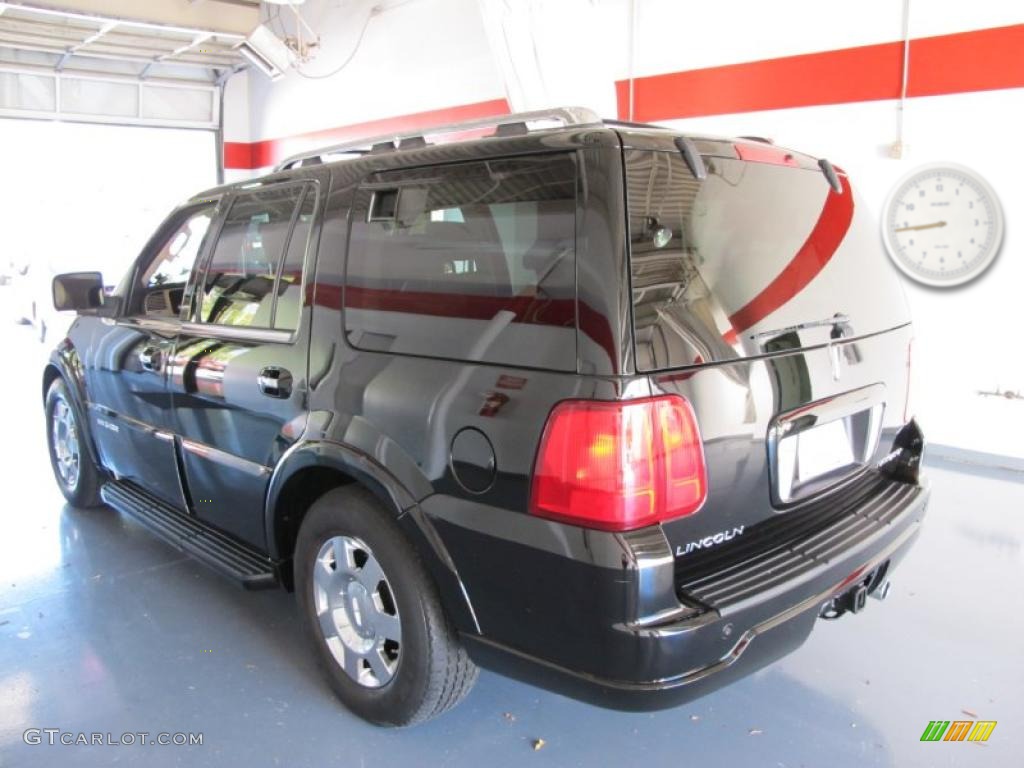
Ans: {"hour": 8, "minute": 44}
